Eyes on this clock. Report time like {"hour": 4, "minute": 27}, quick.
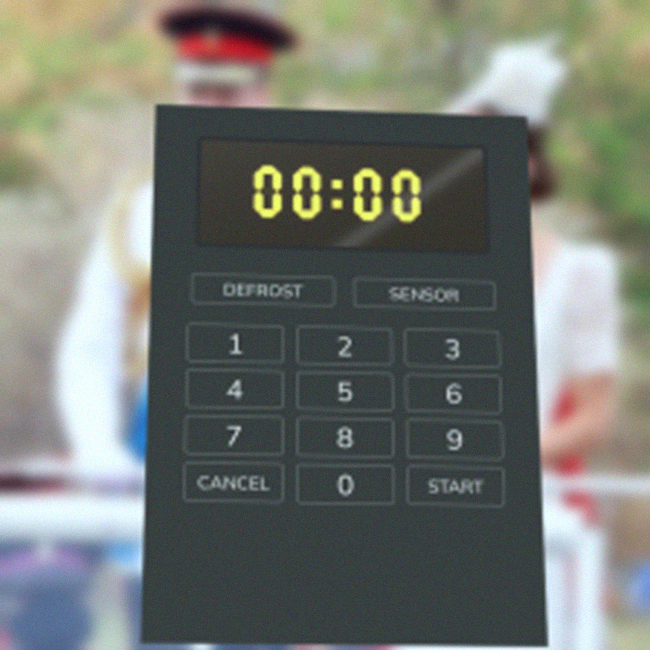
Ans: {"hour": 0, "minute": 0}
